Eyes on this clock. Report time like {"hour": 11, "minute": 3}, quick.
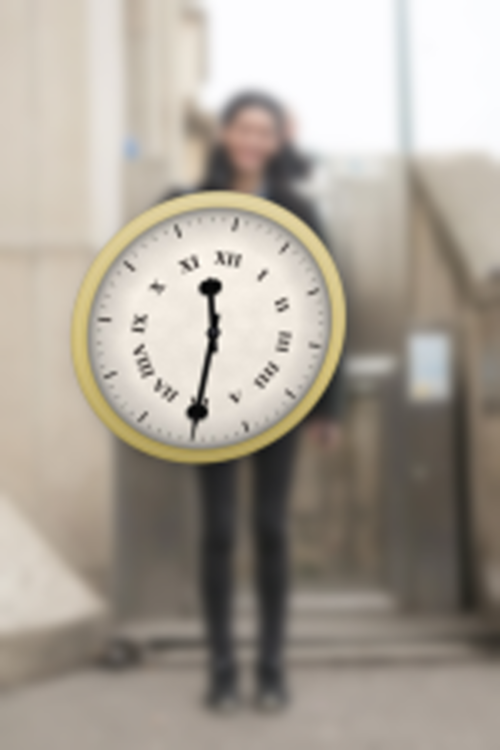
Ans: {"hour": 11, "minute": 30}
